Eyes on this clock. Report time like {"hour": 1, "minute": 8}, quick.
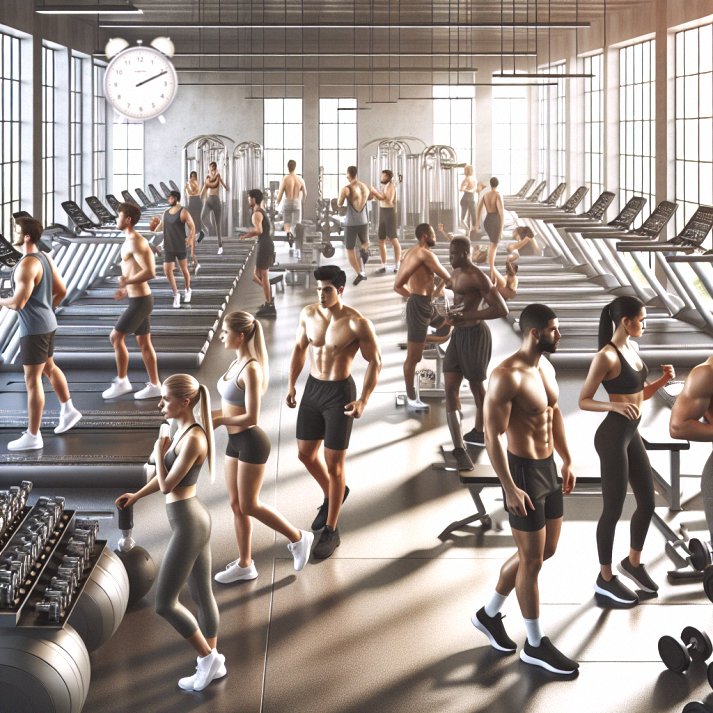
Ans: {"hour": 2, "minute": 11}
